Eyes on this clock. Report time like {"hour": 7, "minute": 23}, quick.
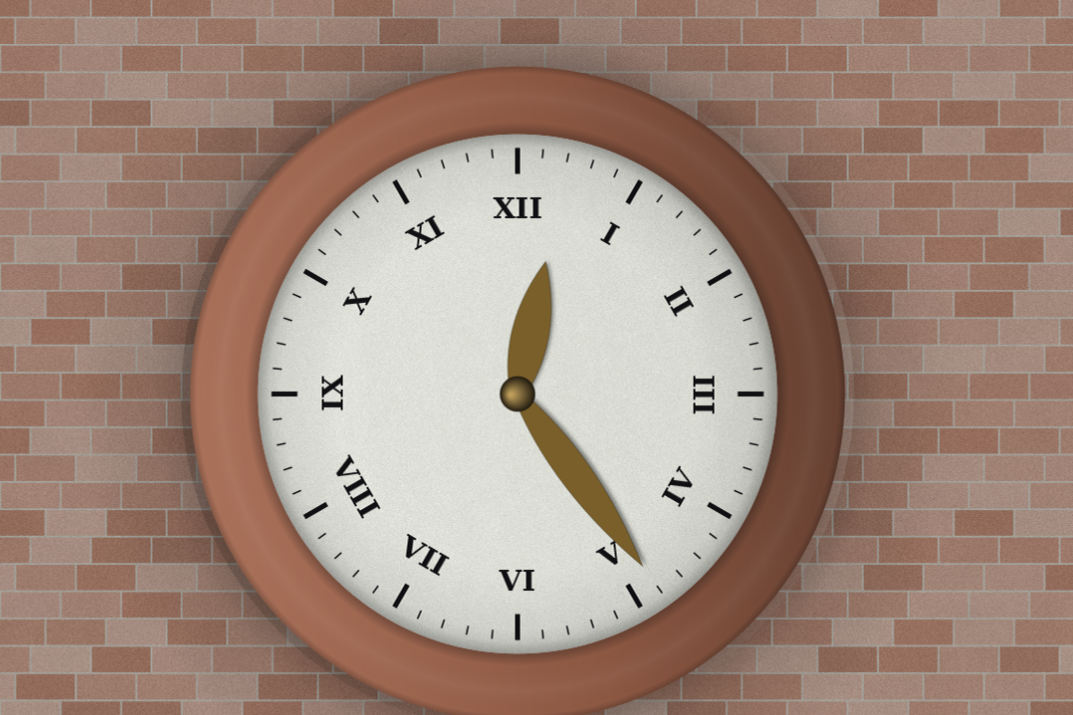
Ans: {"hour": 12, "minute": 24}
